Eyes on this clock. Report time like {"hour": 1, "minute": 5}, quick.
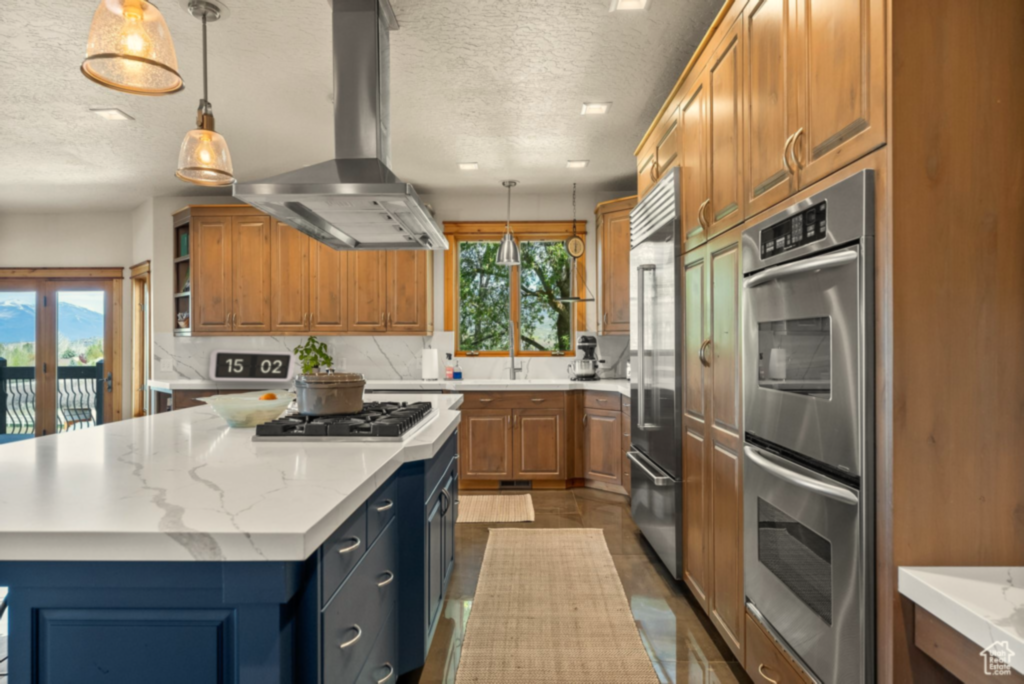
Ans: {"hour": 15, "minute": 2}
